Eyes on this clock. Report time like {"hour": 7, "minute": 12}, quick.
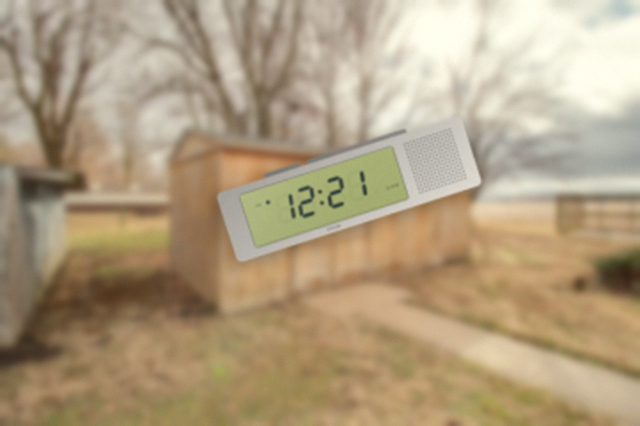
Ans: {"hour": 12, "minute": 21}
